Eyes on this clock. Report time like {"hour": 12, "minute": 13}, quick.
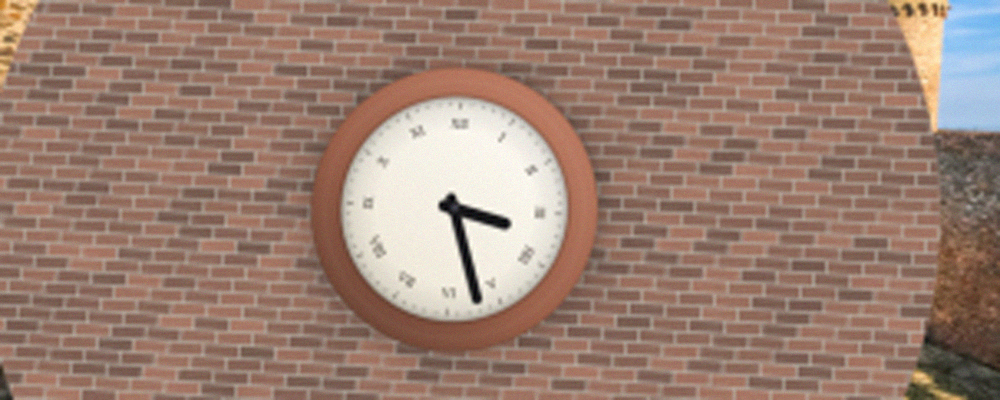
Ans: {"hour": 3, "minute": 27}
